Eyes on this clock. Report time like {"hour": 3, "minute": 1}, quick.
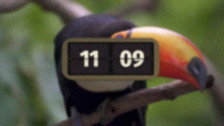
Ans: {"hour": 11, "minute": 9}
